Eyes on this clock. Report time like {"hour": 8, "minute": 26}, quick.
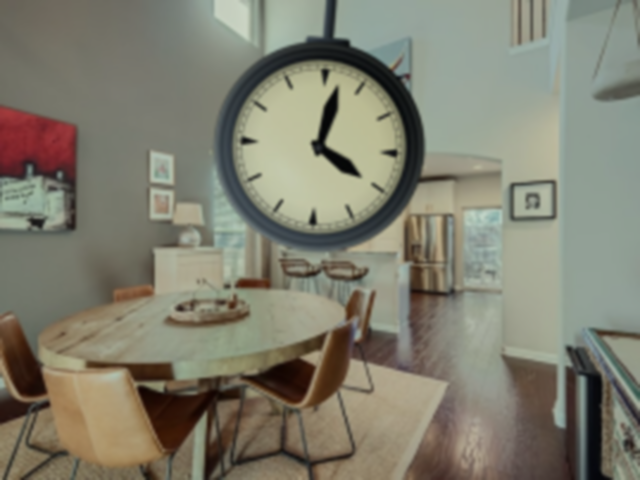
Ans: {"hour": 4, "minute": 2}
